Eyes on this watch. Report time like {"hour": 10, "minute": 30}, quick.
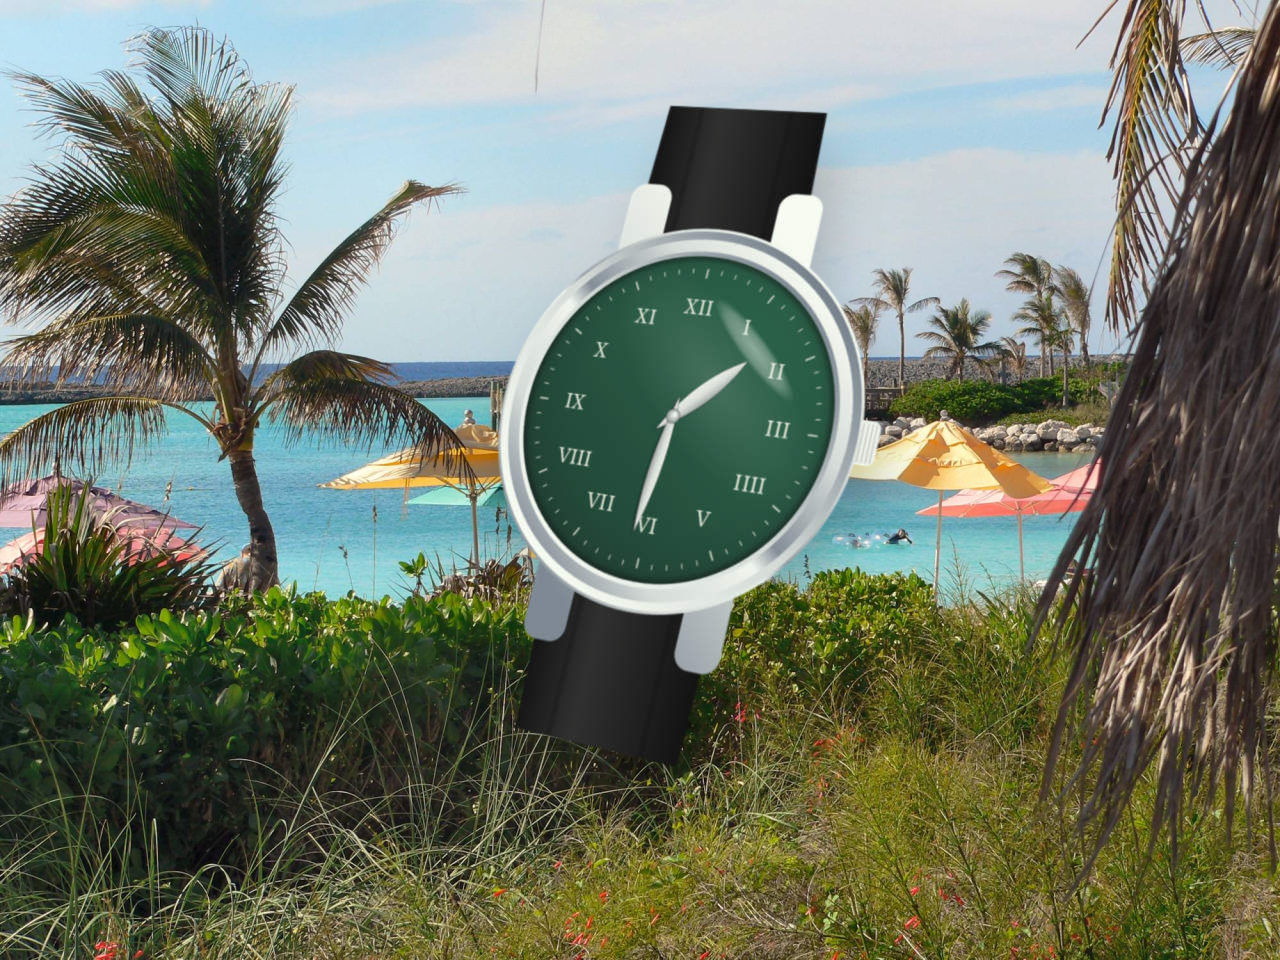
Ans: {"hour": 1, "minute": 31}
